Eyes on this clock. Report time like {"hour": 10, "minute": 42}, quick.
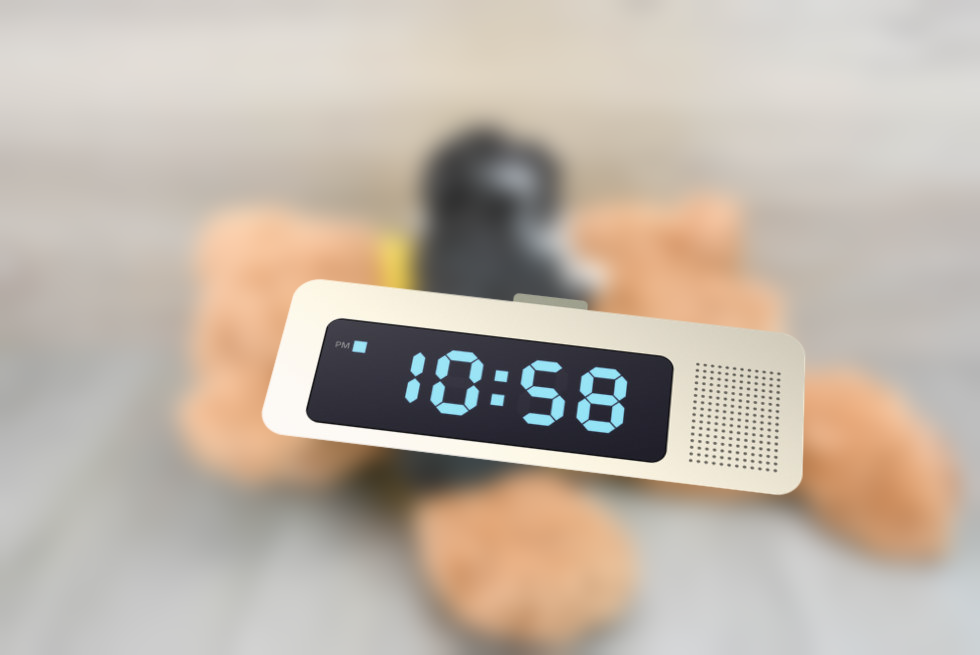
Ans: {"hour": 10, "minute": 58}
